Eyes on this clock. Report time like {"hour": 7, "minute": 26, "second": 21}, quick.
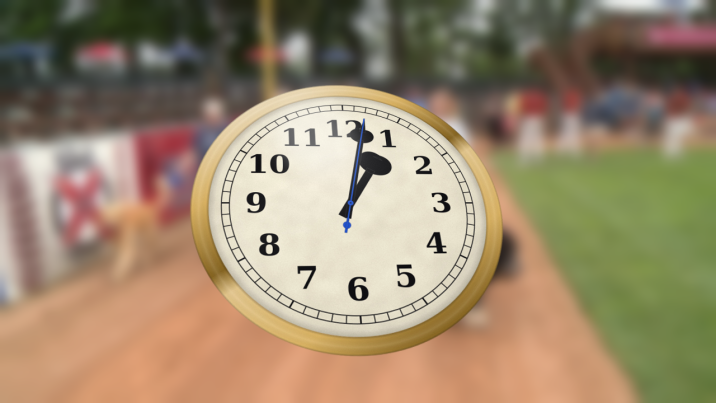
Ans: {"hour": 1, "minute": 2, "second": 2}
